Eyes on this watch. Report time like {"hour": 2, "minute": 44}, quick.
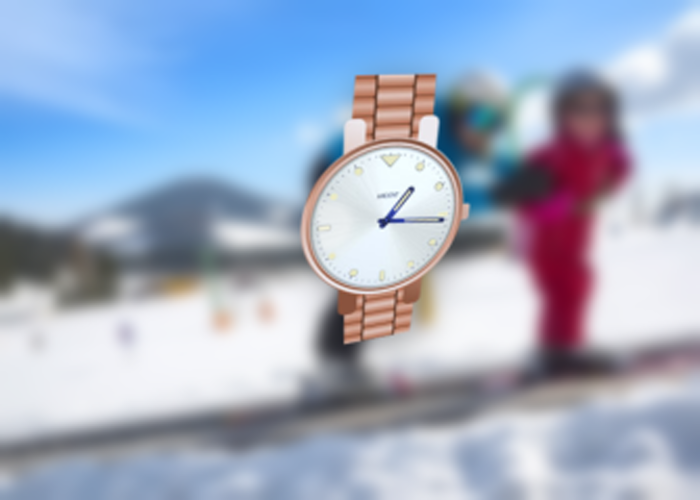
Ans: {"hour": 1, "minute": 16}
